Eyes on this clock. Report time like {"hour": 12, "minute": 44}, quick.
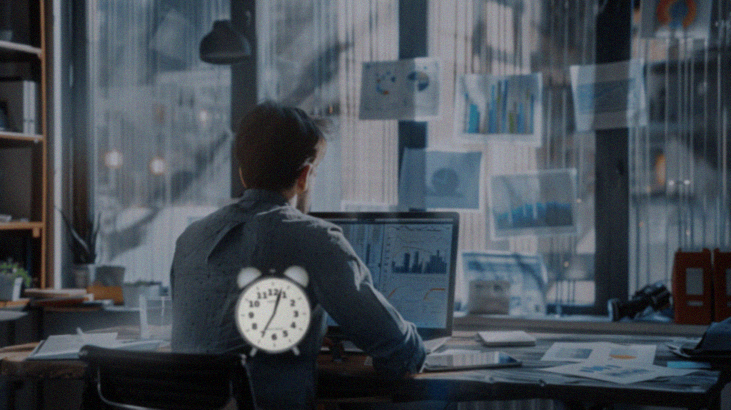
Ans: {"hour": 7, "minute": 3}
